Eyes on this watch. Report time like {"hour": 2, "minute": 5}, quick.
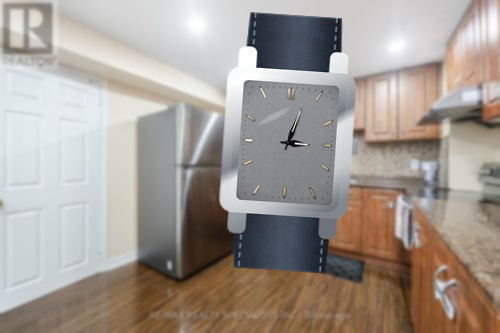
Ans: {"hour": 3, "minute": 3}
